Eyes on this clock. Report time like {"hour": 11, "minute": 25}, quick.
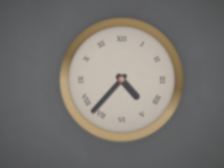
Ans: {"hour": 4, "minute": 37}
